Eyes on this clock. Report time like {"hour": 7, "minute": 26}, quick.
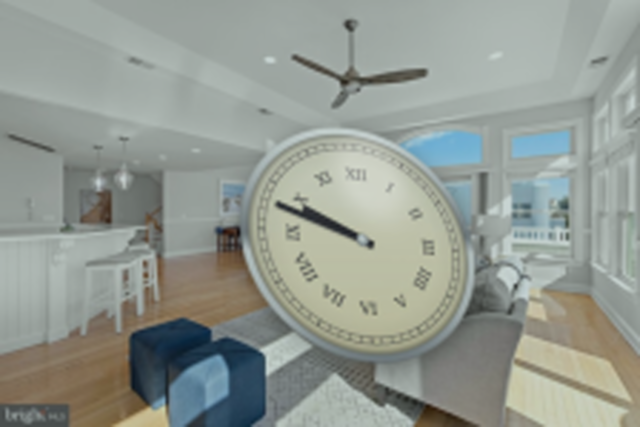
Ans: {"hour": 9, "minute": 48}
